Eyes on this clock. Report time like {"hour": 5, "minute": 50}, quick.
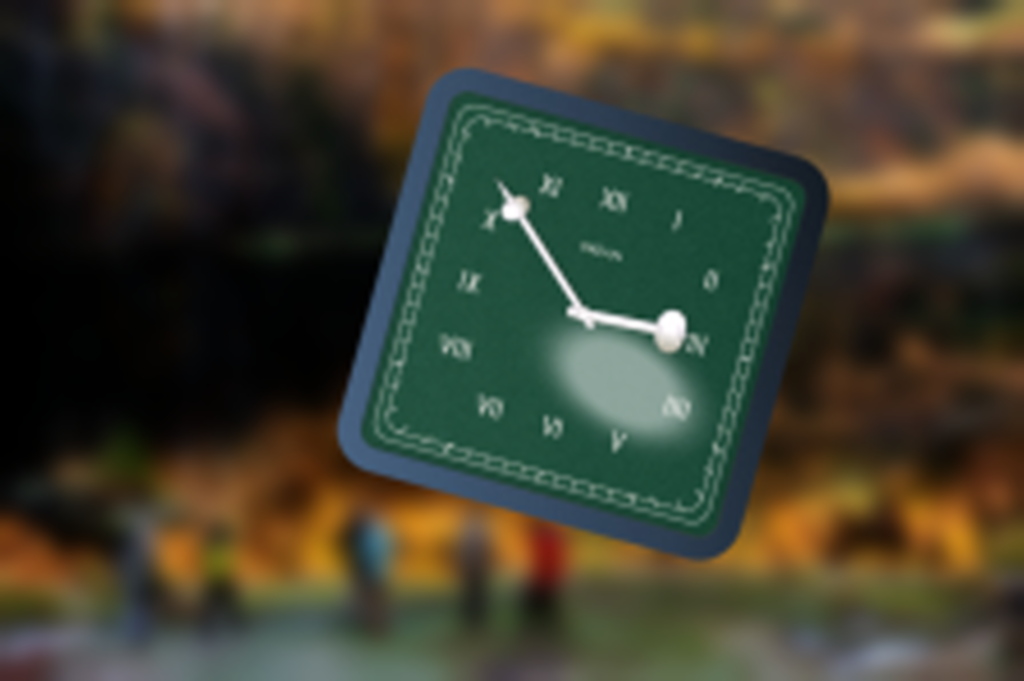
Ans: {"hour": 2, "minute": 52}
